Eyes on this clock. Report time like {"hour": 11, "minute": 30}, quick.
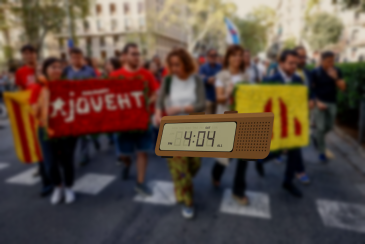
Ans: {"hour": 4, "minute": 4}
